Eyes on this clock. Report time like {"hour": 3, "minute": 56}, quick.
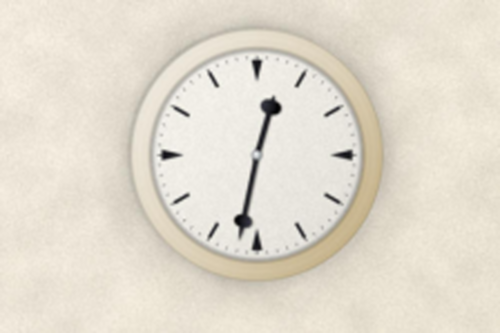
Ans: {"hour": 12, "minute": 32}
